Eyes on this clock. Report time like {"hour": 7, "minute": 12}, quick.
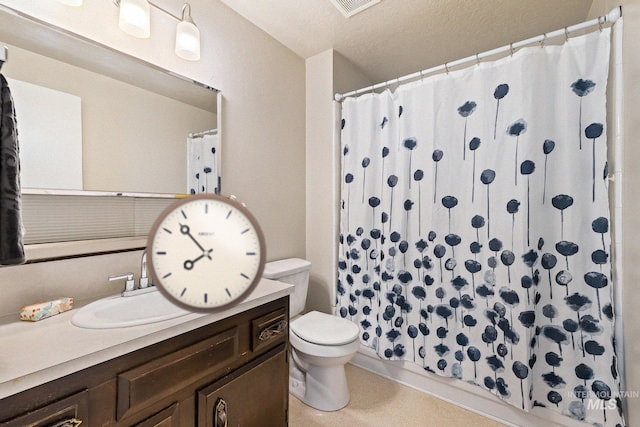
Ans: {"hour": 7, "minute": 53}
